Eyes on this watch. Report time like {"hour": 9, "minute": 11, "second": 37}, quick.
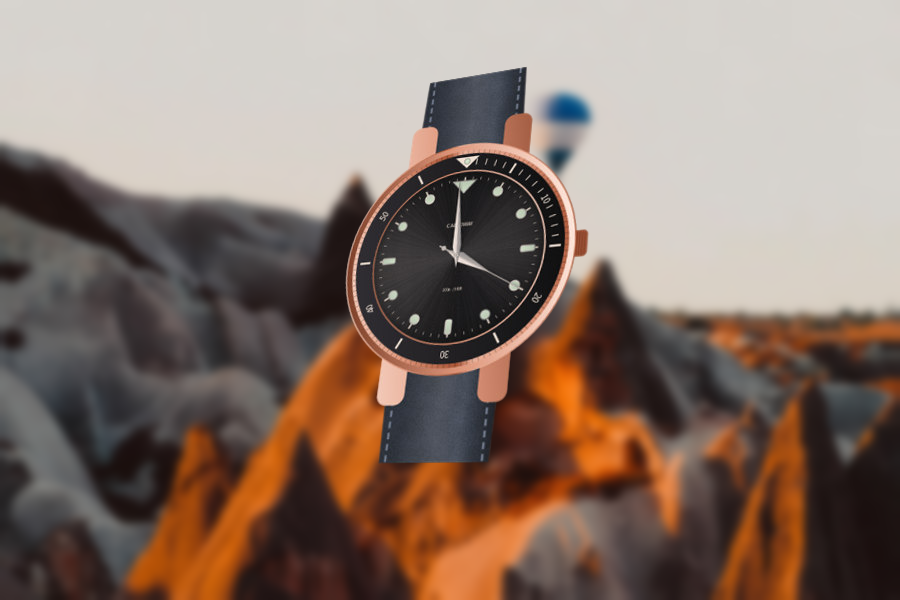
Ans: {"hour": 3, "minute": 59, "second": 20}
